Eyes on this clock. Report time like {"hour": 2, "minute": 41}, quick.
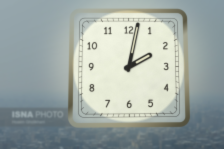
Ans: {"hour": 2, "minute": 2}
